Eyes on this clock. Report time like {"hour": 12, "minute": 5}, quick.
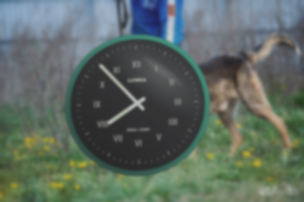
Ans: {"hour": 7, "minute": 53}
